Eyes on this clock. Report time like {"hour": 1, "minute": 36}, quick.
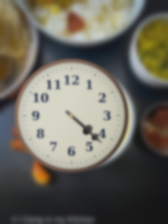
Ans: {"hour": 4, "minute": 22}
